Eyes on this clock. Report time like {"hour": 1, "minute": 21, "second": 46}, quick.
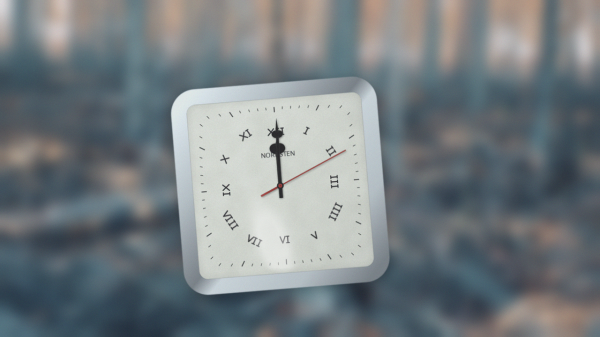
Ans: {"hour": 12, "minute": 0, "second": 11}
